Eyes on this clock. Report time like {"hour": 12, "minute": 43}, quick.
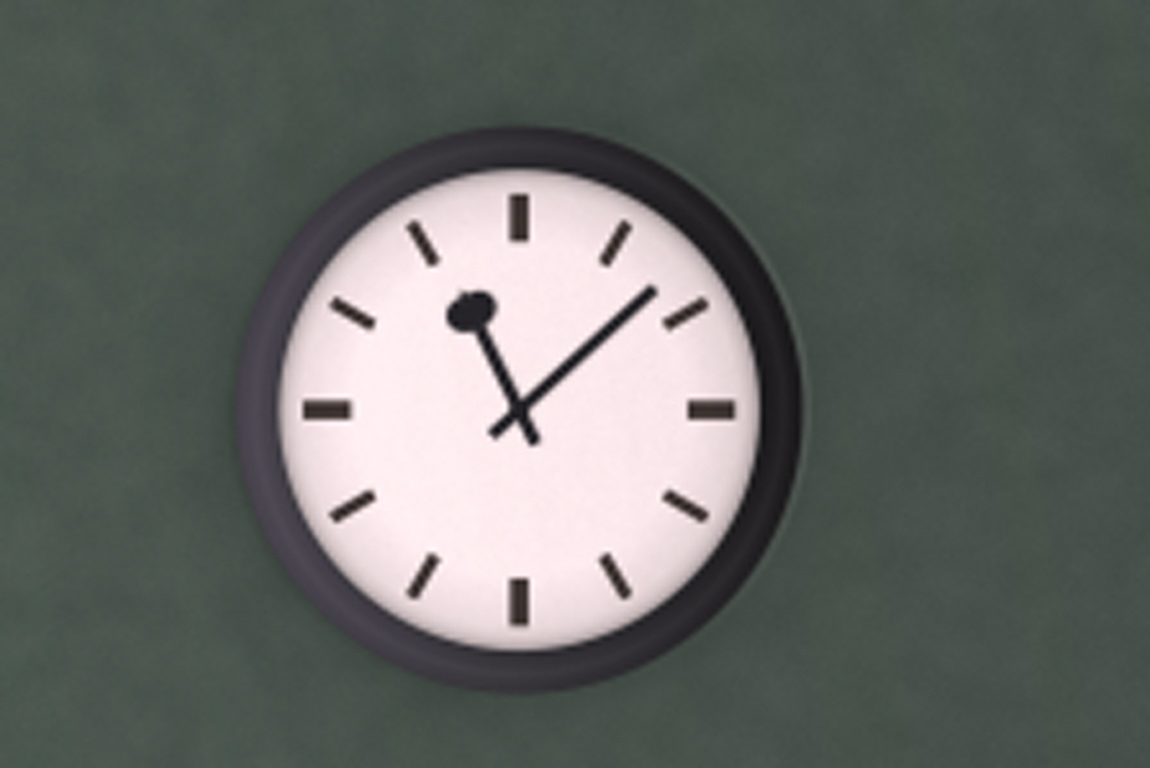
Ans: {"hour": 11, "minute": 8}
